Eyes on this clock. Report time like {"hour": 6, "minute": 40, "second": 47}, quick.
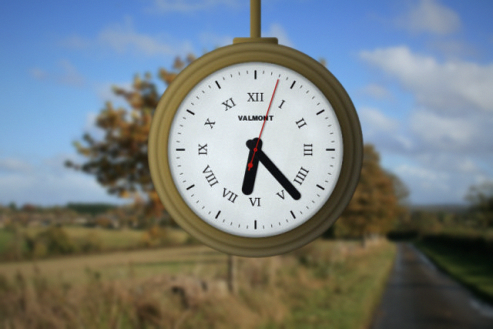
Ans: {"hour": 6, "minute": 23, "second": 3}
